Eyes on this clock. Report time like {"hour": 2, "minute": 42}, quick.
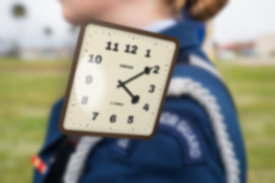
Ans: {"hour": 4, "minute": 9}
